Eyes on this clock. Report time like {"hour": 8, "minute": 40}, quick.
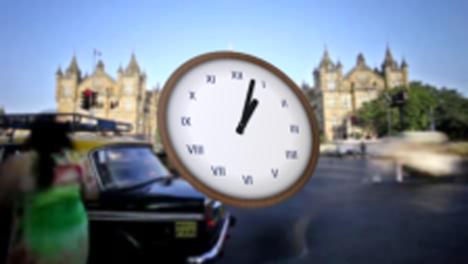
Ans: {"hour": 1, "minute": 3}
